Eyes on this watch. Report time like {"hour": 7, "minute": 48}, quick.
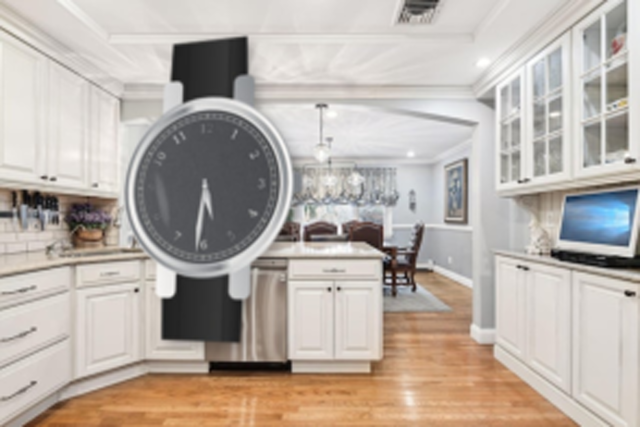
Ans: {"hour": 5, "minute": 31}
